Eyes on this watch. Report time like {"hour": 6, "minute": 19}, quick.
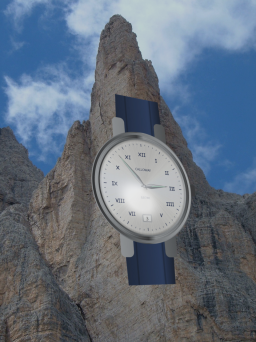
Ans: {"hour": 2, "minute": 53}
